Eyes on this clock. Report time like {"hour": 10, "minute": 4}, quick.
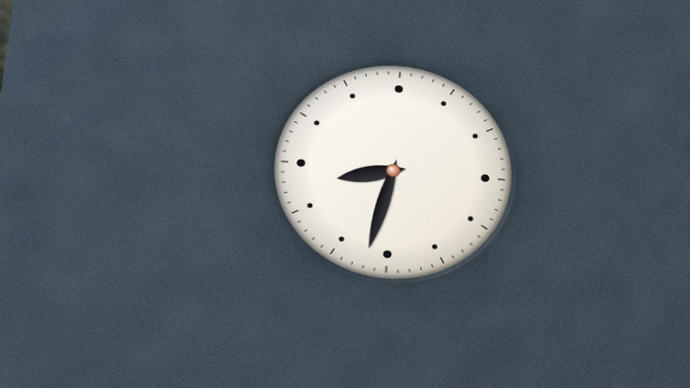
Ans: {"hour": 8, "minute": 32}
